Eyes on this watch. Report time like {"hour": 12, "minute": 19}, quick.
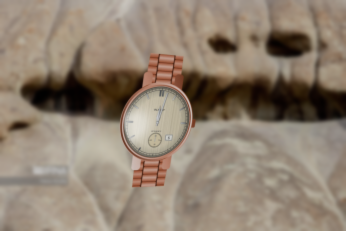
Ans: {"hour": 12, "minute": 2}
